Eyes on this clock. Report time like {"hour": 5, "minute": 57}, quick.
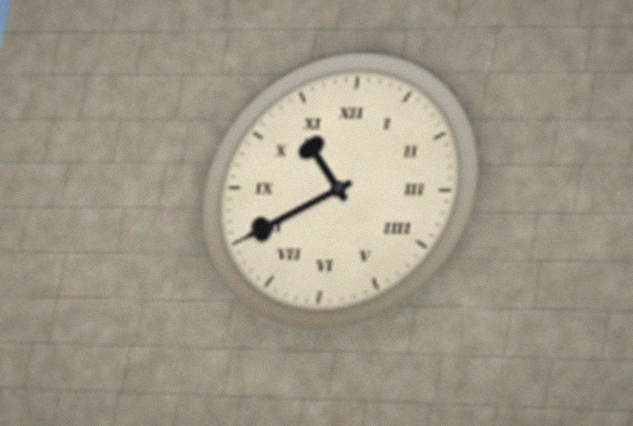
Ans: {"hour": 10, "minute": 40}
